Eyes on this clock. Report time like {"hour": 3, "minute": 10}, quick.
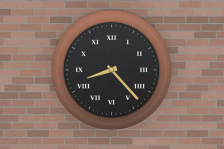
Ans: {"hour": 8, "minute": 23}
